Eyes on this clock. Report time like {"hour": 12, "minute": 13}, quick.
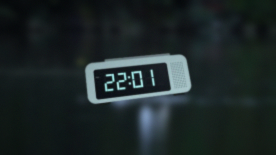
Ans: {"hour": 22, "minute": 1}
